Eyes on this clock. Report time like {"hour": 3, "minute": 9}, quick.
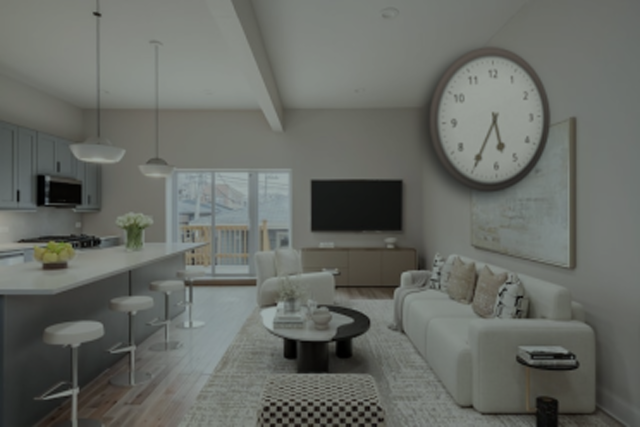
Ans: {"hour": 5, "minute": 35}
